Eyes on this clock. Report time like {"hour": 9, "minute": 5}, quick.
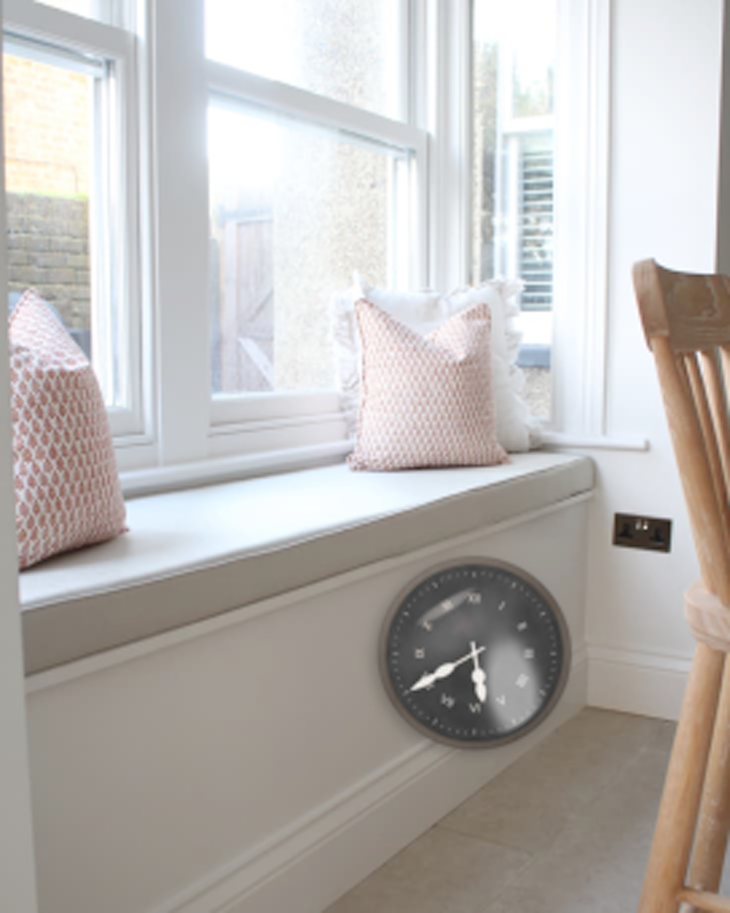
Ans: {"hour": 5, "minute": 40}
